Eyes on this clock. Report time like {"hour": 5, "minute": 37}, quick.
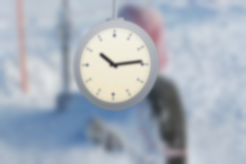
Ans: {"hour": 10, "minute": 14}
